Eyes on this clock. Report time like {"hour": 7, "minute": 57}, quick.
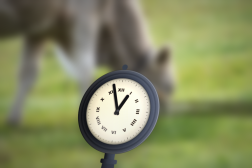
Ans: {"hour": 12, "minute": 57}
